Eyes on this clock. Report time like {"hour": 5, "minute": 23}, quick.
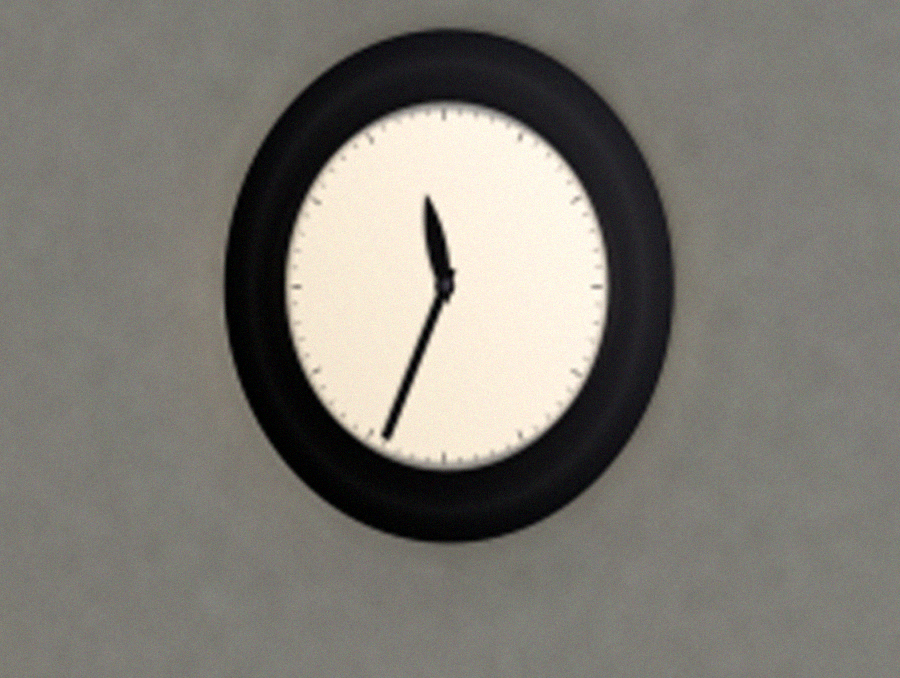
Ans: {"hour": 11, "minute": 34}
